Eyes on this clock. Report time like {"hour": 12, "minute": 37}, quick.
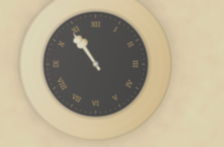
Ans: {"hour": 10, "minute": 54}
